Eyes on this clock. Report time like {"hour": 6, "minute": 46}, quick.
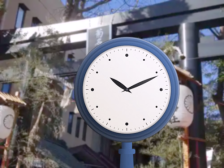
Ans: {"hour": 10, "minute": 11}
